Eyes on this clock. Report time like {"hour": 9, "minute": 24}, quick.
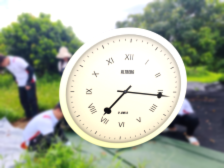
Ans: {"hour": 7, "minute": 16}
